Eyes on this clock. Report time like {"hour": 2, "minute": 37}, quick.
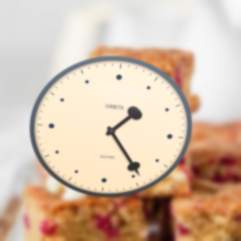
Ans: {"hour": 1, "minute": 24}
